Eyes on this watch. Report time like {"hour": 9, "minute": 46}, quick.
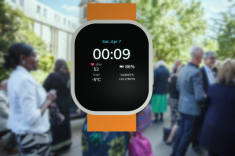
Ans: {"hour": 0, "minute": 9}
